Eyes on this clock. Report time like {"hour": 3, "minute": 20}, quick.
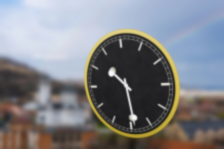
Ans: {"hour": 10, "minute": 29}
